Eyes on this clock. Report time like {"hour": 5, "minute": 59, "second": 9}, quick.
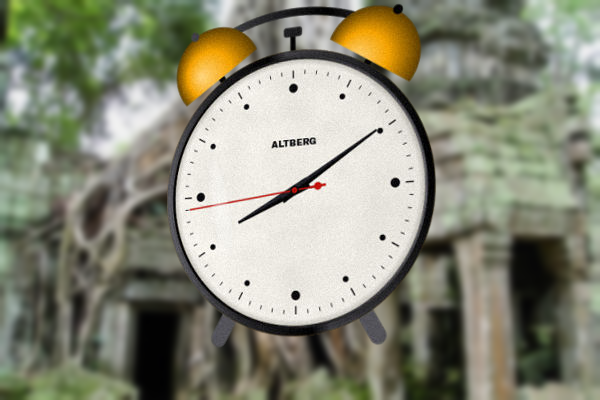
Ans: {"hour": 8, "minute": 9, "second": 44}
